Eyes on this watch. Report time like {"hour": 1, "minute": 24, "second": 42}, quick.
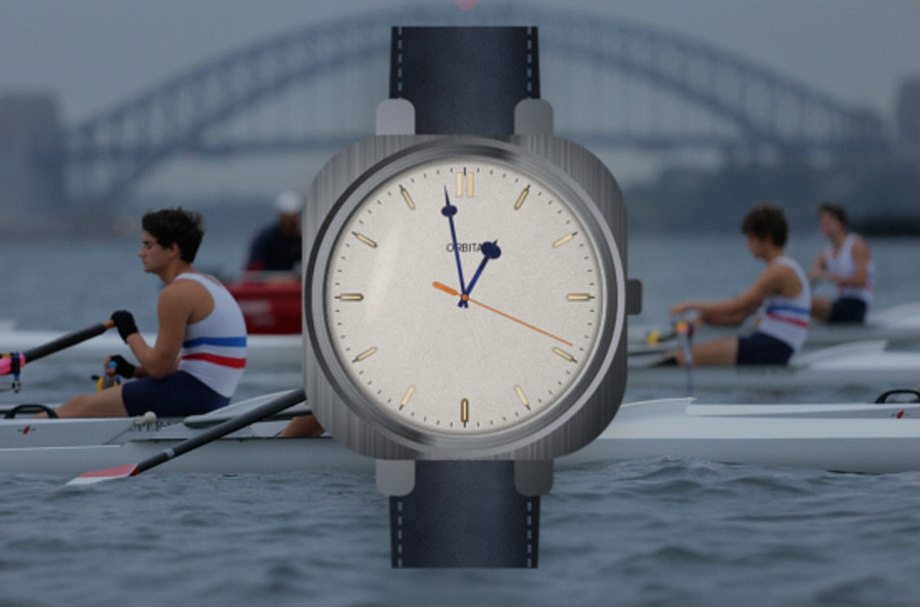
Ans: {"hour": 12, "minute": 58, "second": 19}
